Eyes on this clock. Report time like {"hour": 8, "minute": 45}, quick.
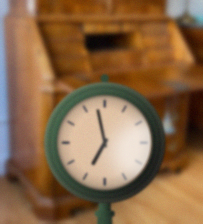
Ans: {"hour": 6, "minute": 58}
